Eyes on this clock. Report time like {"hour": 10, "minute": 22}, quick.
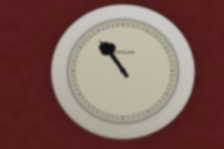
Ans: {"hour": 10, "minute": 54}
